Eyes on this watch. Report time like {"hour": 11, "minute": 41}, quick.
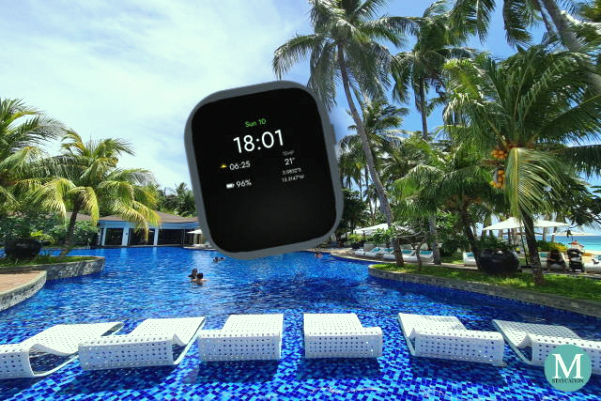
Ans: {"hour": 18, "minute": 1}
